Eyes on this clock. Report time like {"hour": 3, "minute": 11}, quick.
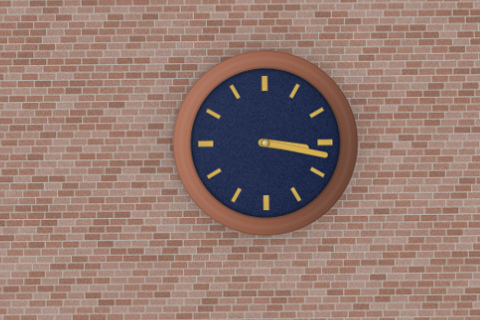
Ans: {"hour": 3, "minute": 17}
